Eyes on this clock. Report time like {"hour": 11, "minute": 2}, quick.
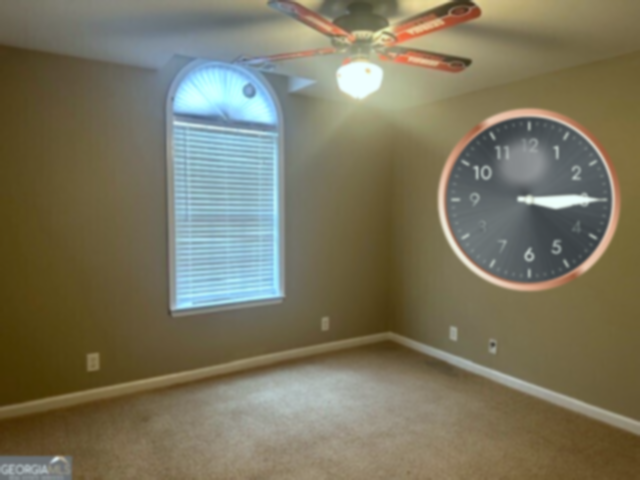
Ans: {"hour": 3, "minute": 15}
